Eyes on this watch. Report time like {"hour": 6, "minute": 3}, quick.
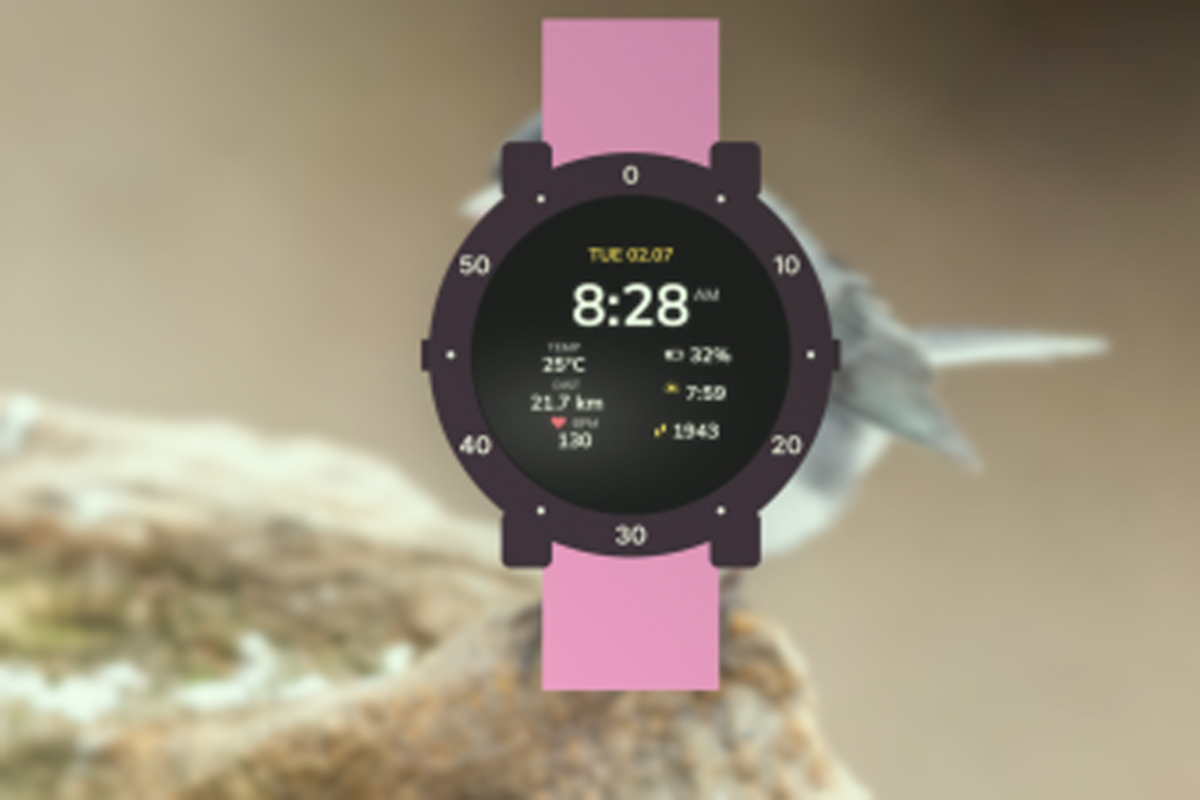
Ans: {"hour": 8, "minute": 28}
